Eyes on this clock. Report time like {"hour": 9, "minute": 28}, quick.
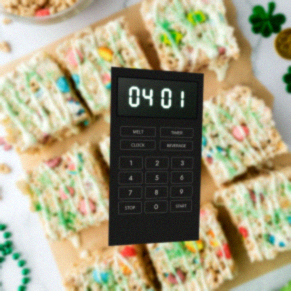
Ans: {"hour": 4, "minute": 1}
